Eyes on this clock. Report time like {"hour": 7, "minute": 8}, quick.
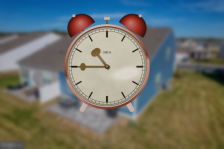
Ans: {"hour": 10, "minute": 45}
